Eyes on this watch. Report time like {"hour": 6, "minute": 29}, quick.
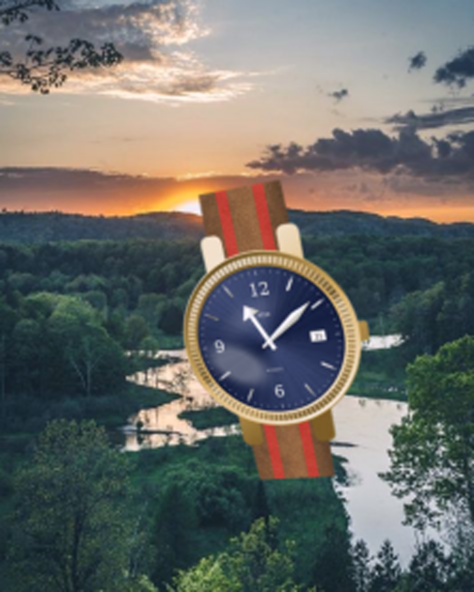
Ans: {"hour": 11, "minute": 9}
